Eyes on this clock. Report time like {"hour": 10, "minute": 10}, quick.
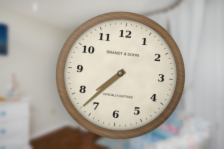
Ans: {"hour": 7, "minute": 37}
